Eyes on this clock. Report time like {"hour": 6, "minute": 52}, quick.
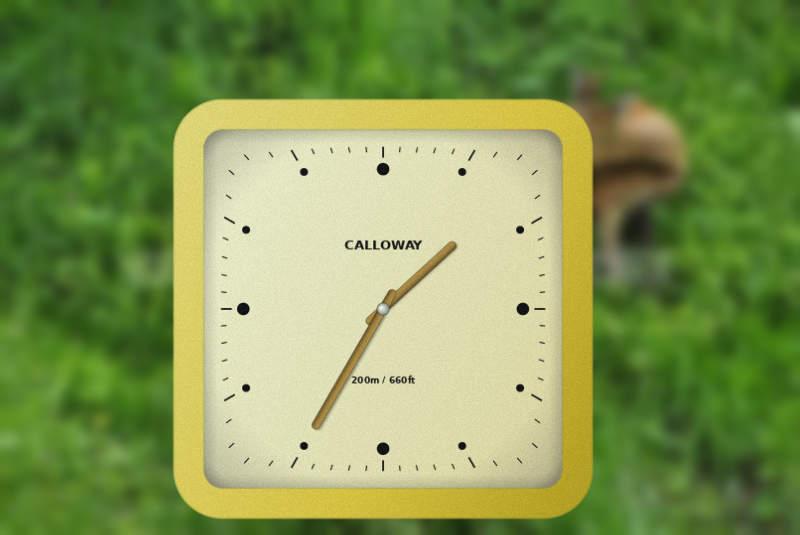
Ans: {"hour": 1, "minute": 35}
